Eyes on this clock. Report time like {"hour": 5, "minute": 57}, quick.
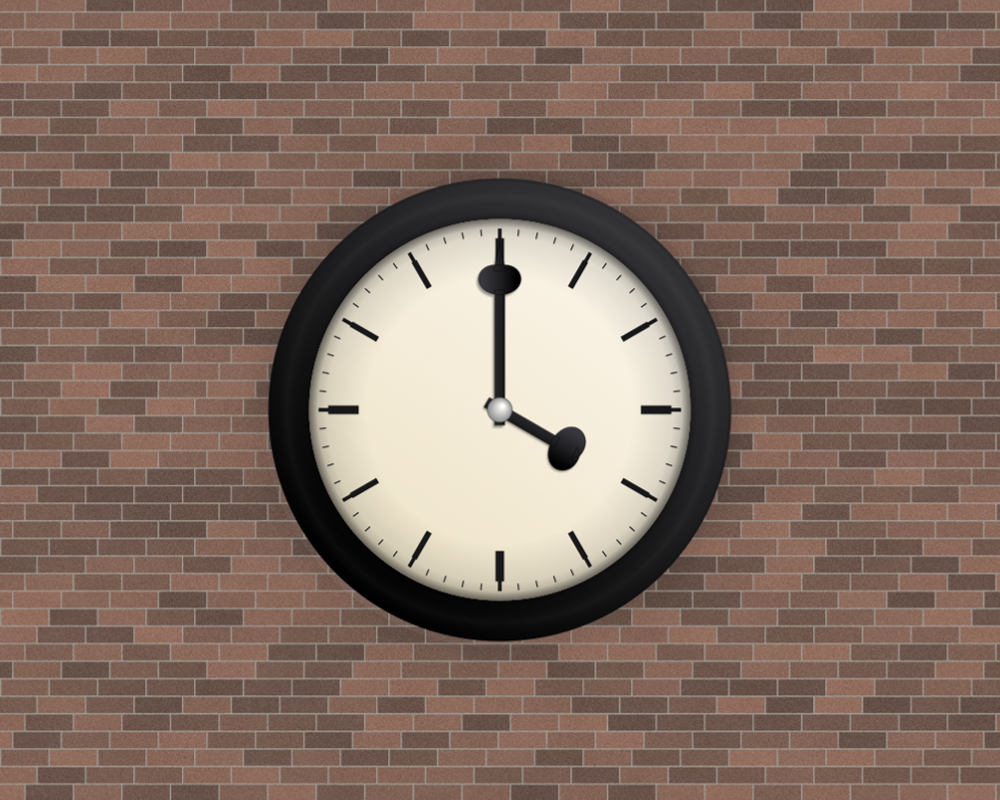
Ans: {"hour": 4, "minute": 0}
